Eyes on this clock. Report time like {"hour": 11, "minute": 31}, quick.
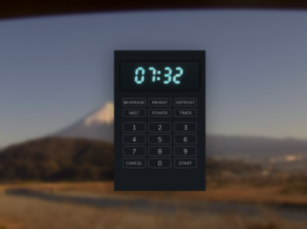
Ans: {"hour": 7, "minute": 32}
